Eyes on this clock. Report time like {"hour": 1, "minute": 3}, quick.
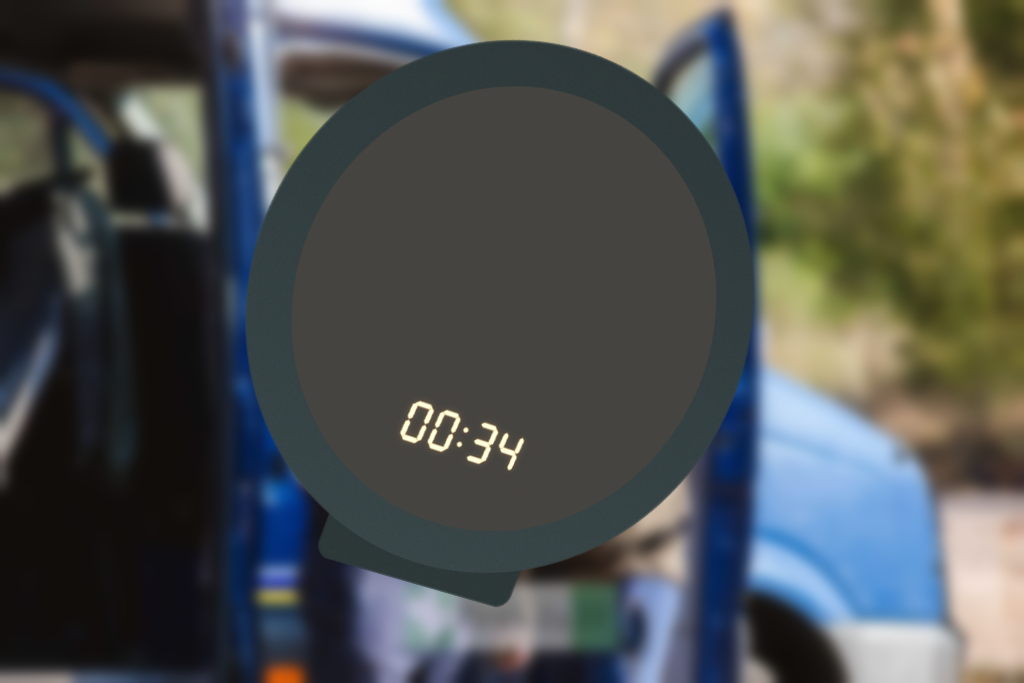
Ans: {"hour": 0, "minute": 34}
